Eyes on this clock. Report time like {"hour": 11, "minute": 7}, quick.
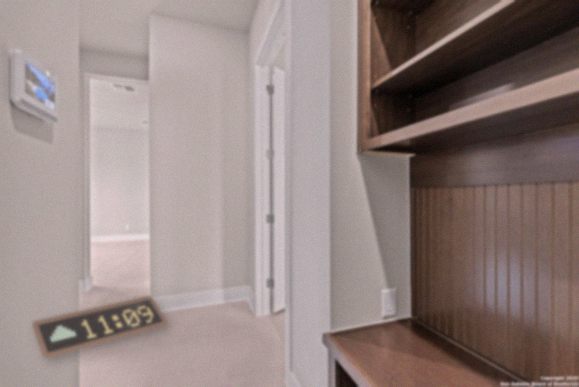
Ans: {"hour": 11, "minute": 9}
